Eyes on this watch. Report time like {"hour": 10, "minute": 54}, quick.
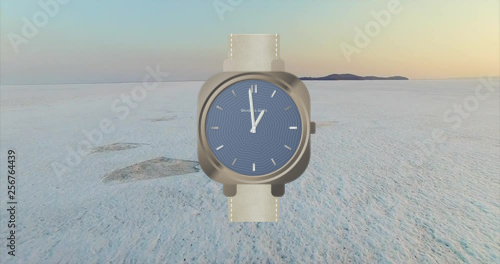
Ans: {"hour": 12, "minute": 59}
